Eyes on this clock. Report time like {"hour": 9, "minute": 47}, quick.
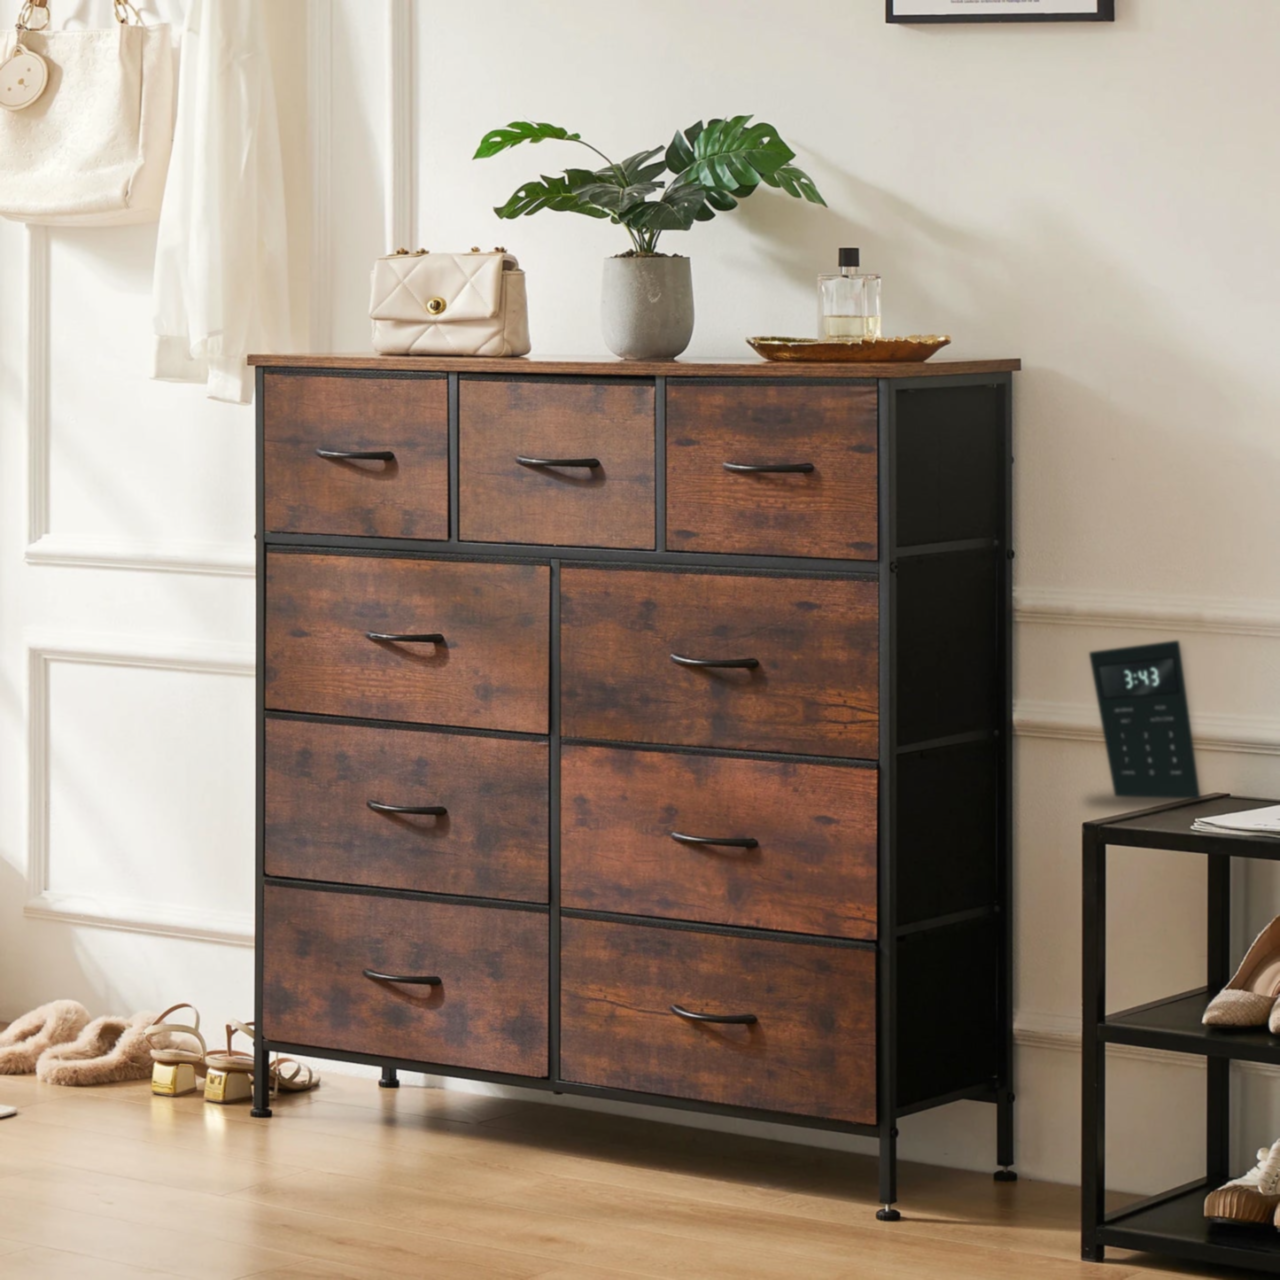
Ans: {"hour": 3, "minute": 43}
